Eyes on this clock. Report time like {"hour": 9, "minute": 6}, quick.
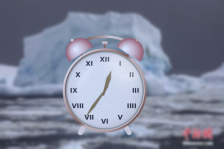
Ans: {"hour": 12, "minute": 36}
